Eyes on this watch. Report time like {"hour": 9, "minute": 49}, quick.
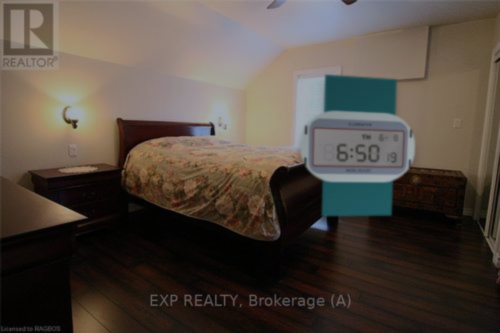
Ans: {"hour": 6, "minute": 50}
